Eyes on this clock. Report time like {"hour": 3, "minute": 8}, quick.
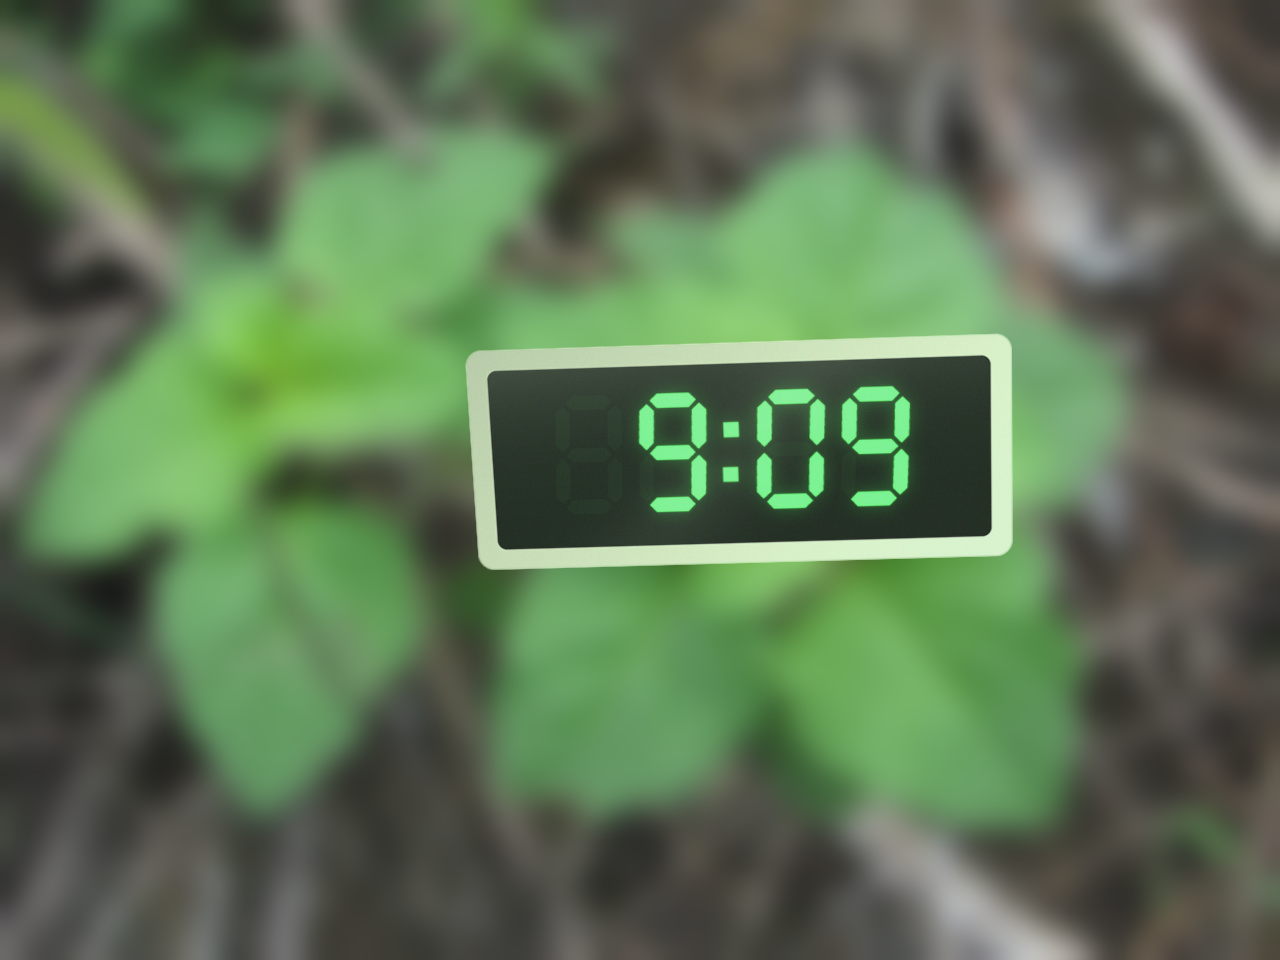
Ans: {"hour": 9, "minute": 9}
